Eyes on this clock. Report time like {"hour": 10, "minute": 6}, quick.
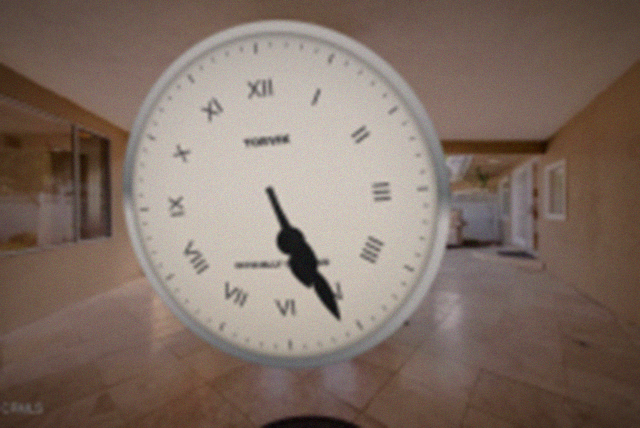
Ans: {"hour": 5, "minute": 26}
